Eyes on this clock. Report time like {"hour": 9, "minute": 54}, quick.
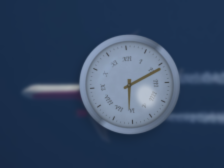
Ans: {"hour": 6, "minute": 11}
